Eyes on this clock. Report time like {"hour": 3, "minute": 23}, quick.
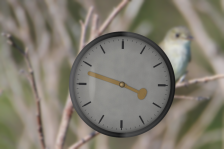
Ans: {"hour": 3, "minute": 48}
